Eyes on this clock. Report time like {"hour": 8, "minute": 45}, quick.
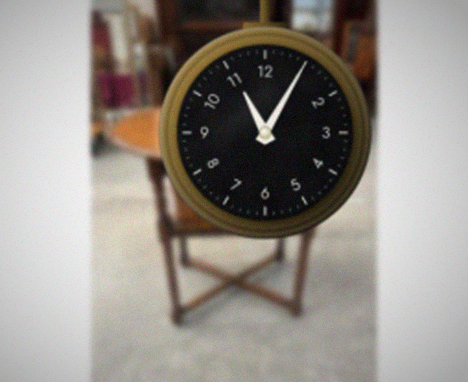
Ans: {"hour": 11, "minute": 5}
